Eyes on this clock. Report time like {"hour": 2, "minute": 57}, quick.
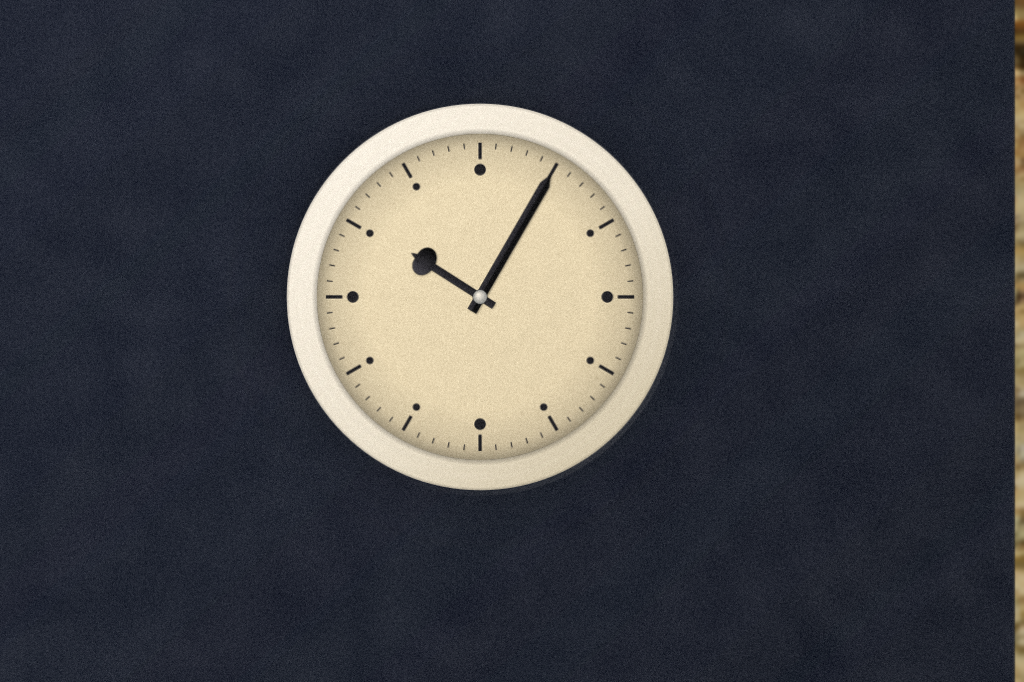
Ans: {"hour": 10, "minute": 5}
